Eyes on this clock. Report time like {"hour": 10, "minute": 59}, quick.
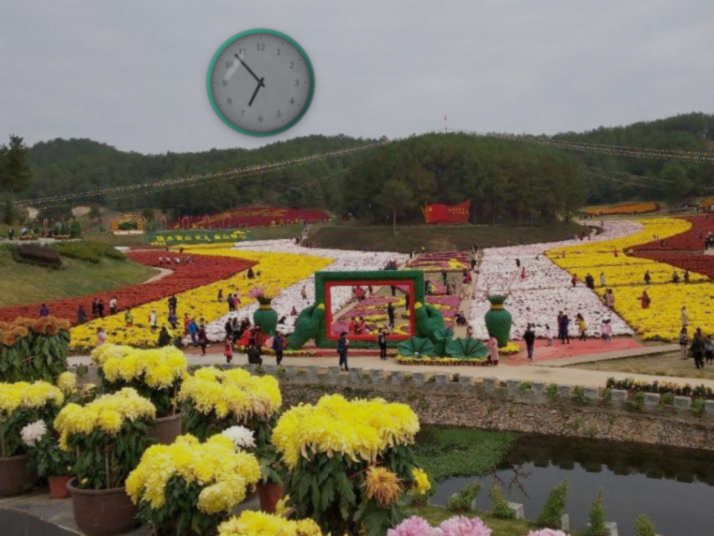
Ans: {"hour": 6, "minute": 53}
